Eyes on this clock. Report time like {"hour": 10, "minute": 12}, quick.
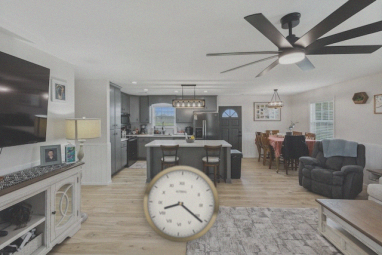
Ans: {"hour": 8, "minute": 21}
